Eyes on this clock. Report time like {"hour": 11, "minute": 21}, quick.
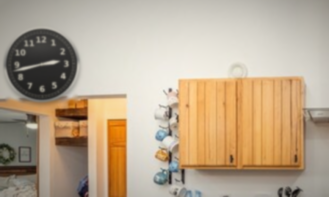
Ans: {"hour": 2, "minute": 43}
